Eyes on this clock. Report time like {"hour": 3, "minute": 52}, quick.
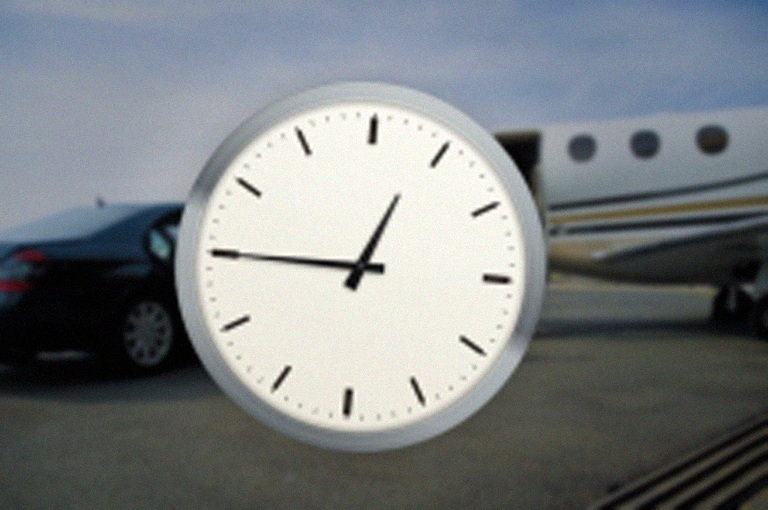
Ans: {"hour": 12, "minute": 45}
